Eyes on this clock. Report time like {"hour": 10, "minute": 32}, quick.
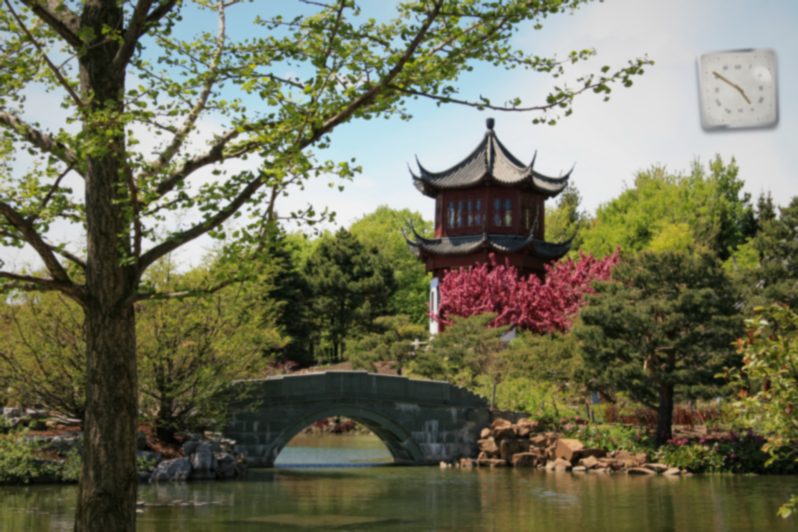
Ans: {"hour": 4, "minute": 51}
